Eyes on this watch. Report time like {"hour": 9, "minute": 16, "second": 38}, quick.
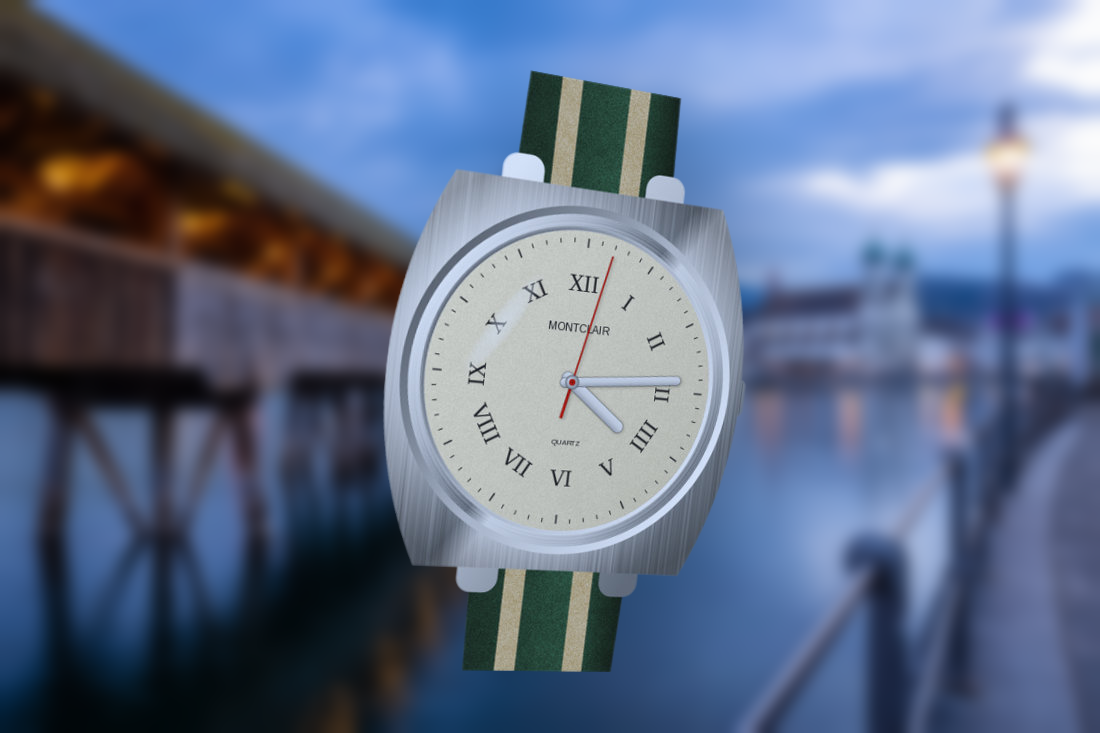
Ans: {"hour": 4, "minute": 14, "second": 2}
